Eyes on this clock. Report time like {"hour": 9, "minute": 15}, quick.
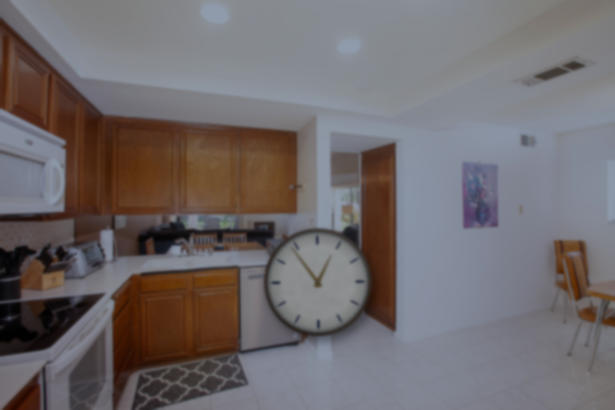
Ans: {"hour": 12, "minute": 54}
